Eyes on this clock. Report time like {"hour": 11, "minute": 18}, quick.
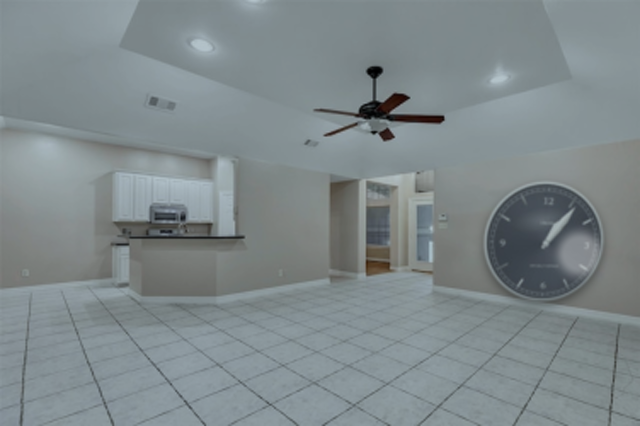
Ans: {"hour": 1, "minute": 6}
